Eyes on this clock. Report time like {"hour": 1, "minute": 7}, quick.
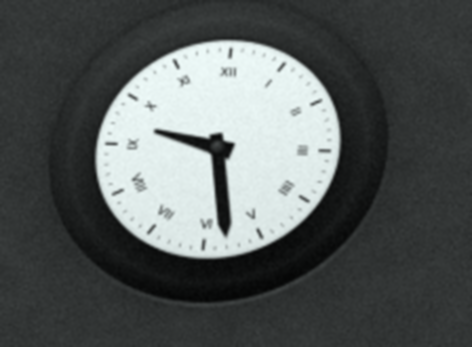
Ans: {"hour": 9, "minute": 28}
